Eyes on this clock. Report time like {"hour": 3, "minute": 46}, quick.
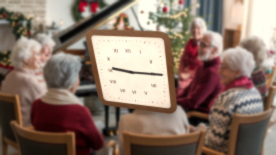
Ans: {"hour": 9, "minute": 15}
